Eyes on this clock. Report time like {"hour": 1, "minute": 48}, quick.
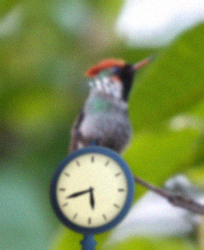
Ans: {"hour": 5, "minute": 42}
